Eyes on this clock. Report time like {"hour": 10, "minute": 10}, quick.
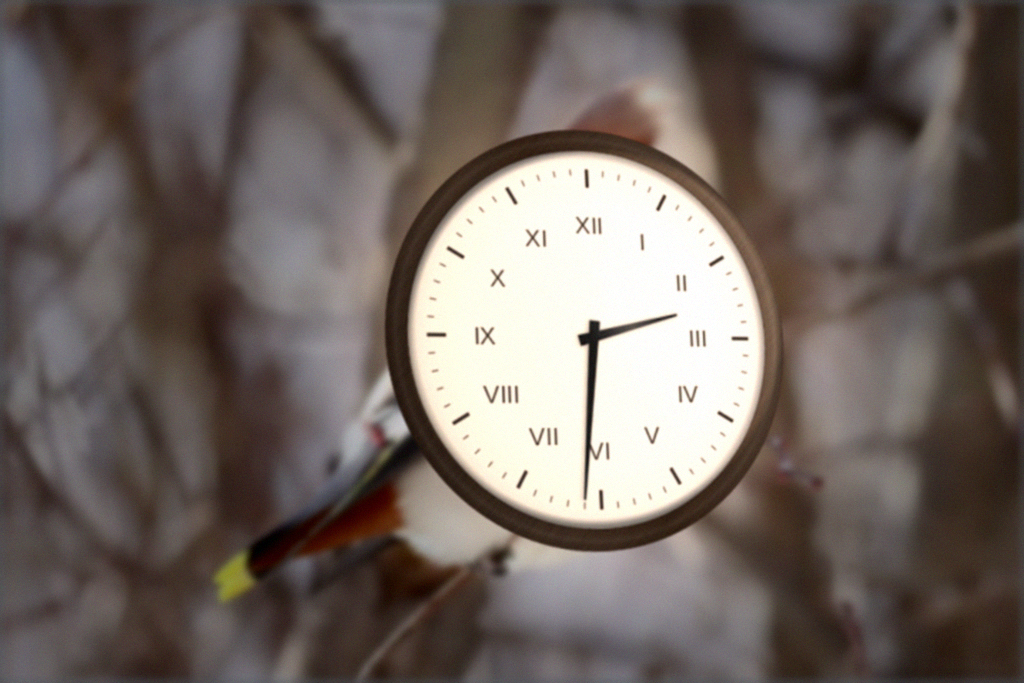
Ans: {"hour": 2, "minute": 31}
